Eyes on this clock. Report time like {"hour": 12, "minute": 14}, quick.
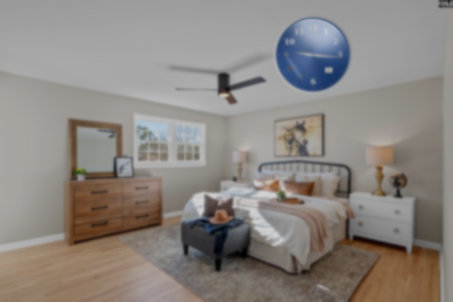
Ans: {"hour": 9, "minute": 16}
